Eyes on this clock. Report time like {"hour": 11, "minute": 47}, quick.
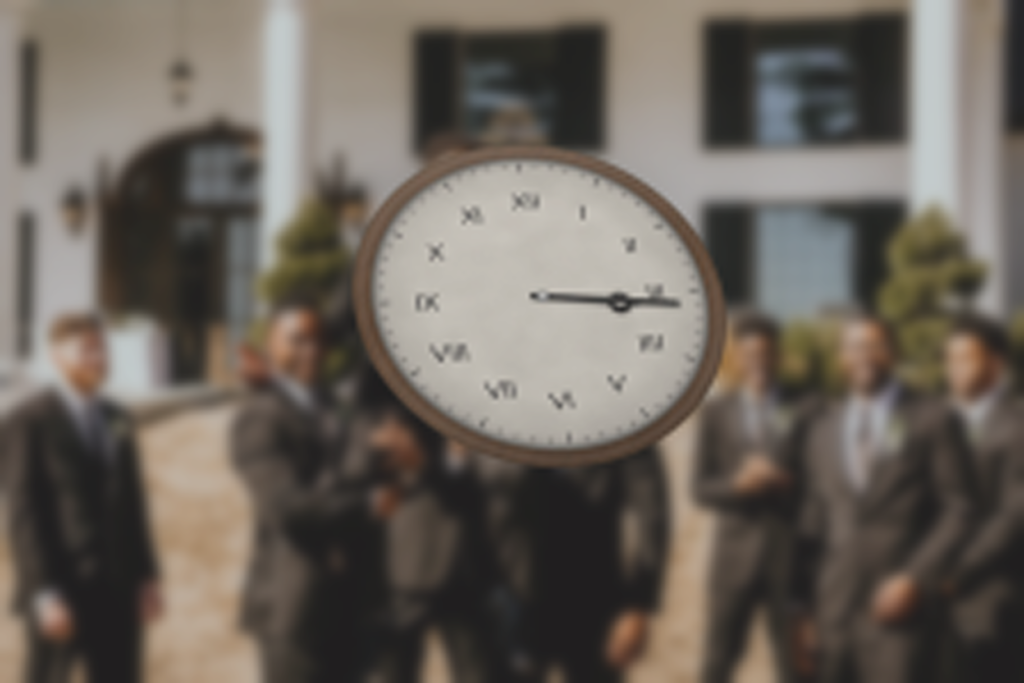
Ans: {"hour": 3, "minute": 16}
